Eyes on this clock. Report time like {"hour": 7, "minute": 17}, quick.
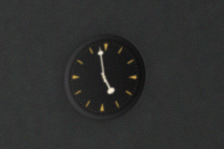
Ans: {"hour": 4, "minute": 58}
